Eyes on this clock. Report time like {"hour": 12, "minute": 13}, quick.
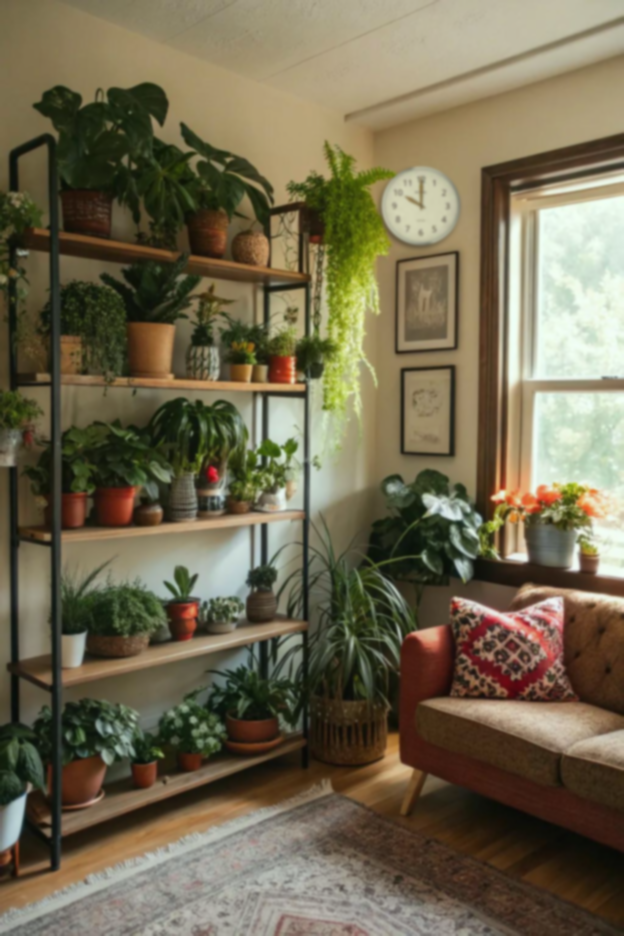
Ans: {"hour": 10, "minute": 0}
